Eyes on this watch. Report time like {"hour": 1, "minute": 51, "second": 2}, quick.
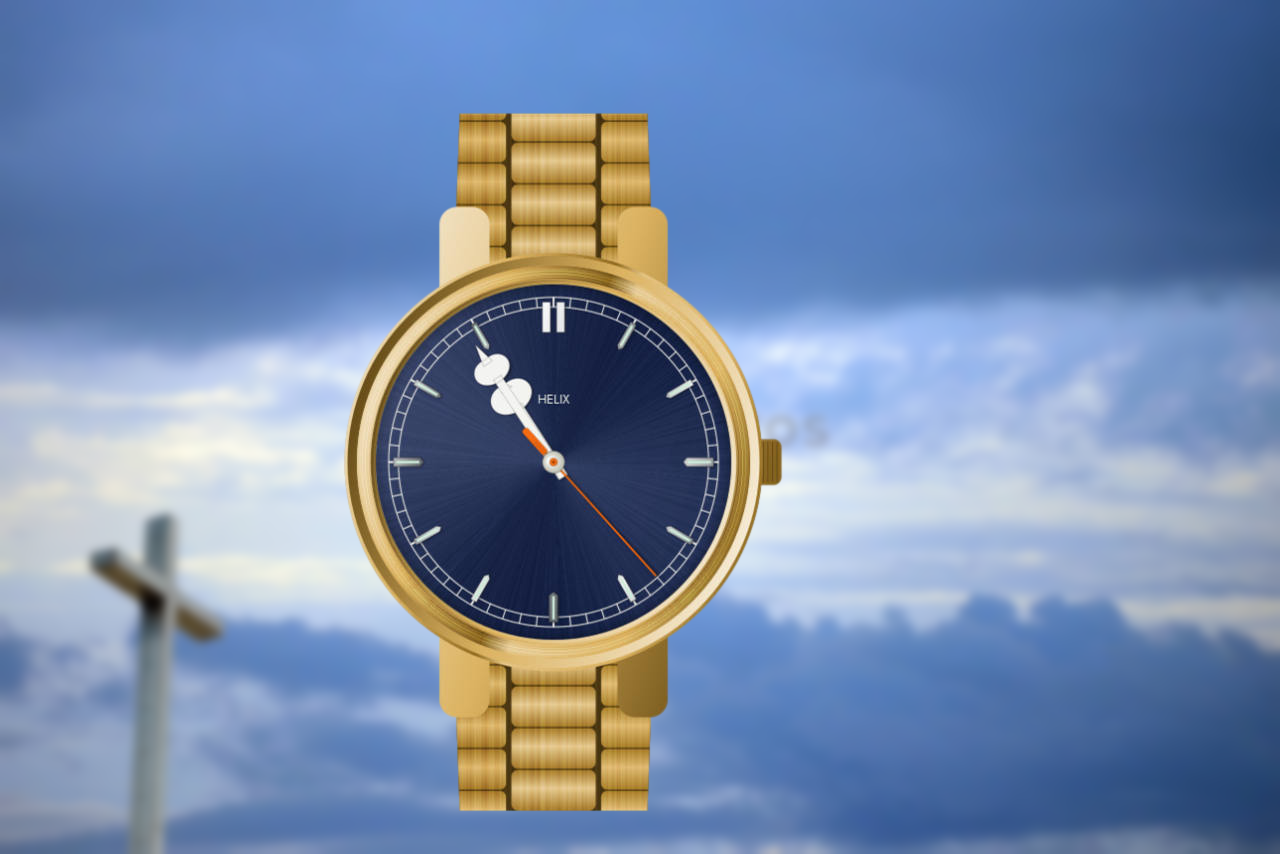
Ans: {"hour": 10, "minute": 54, "second": 23}
